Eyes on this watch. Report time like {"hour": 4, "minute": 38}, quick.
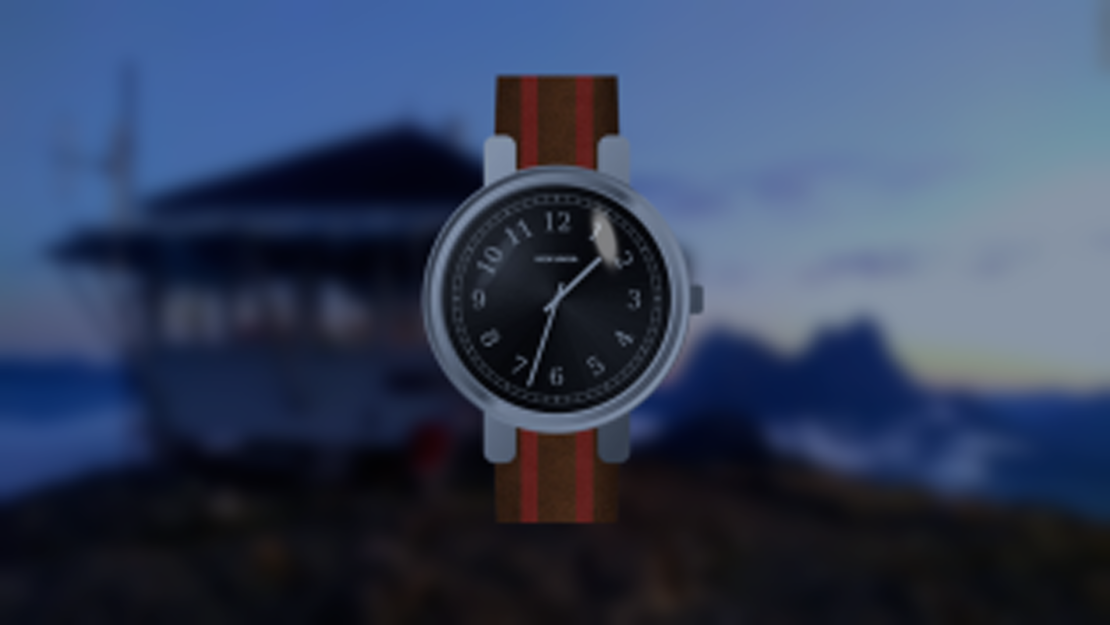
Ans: {"hour": 1, "minute": 33}
